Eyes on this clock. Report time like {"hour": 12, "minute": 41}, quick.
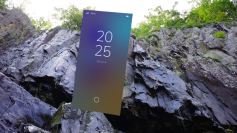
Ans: {"hour": 20, "minute": 25}
